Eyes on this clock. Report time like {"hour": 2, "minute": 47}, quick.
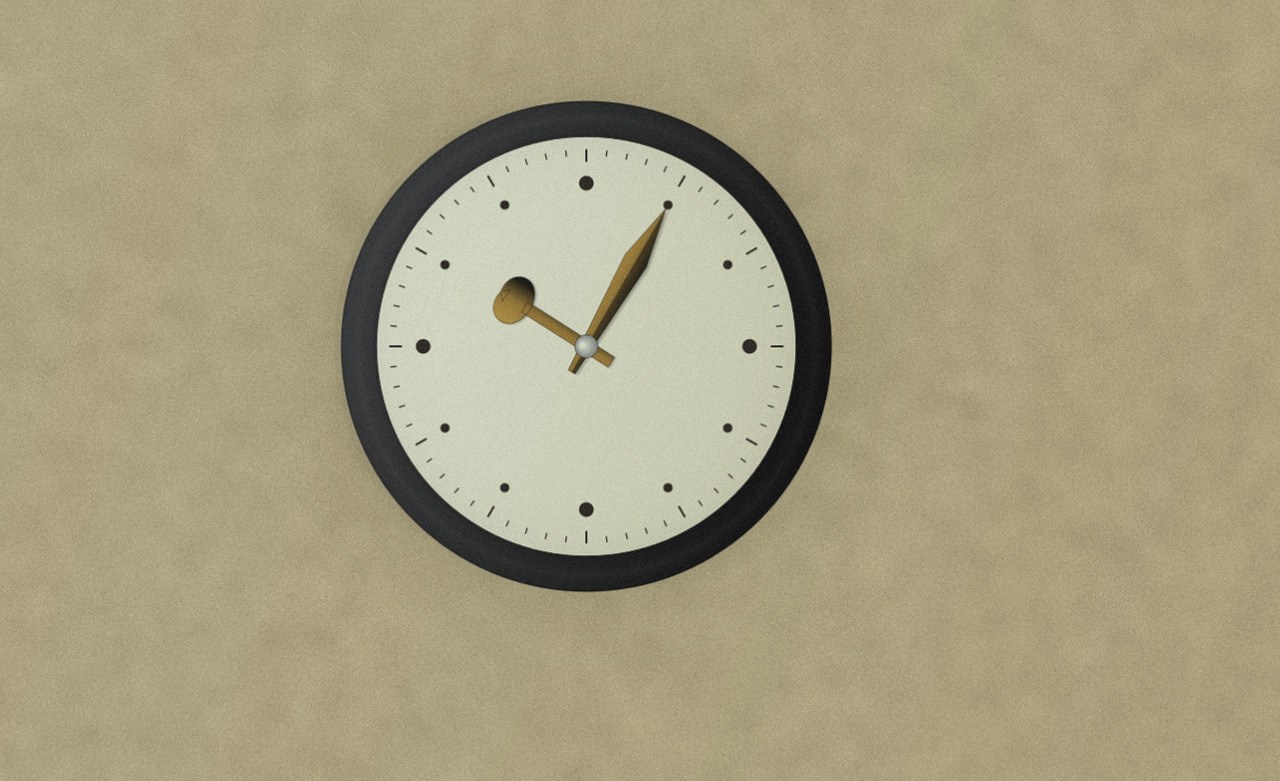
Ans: {"hour": 10, "minute": 5}
